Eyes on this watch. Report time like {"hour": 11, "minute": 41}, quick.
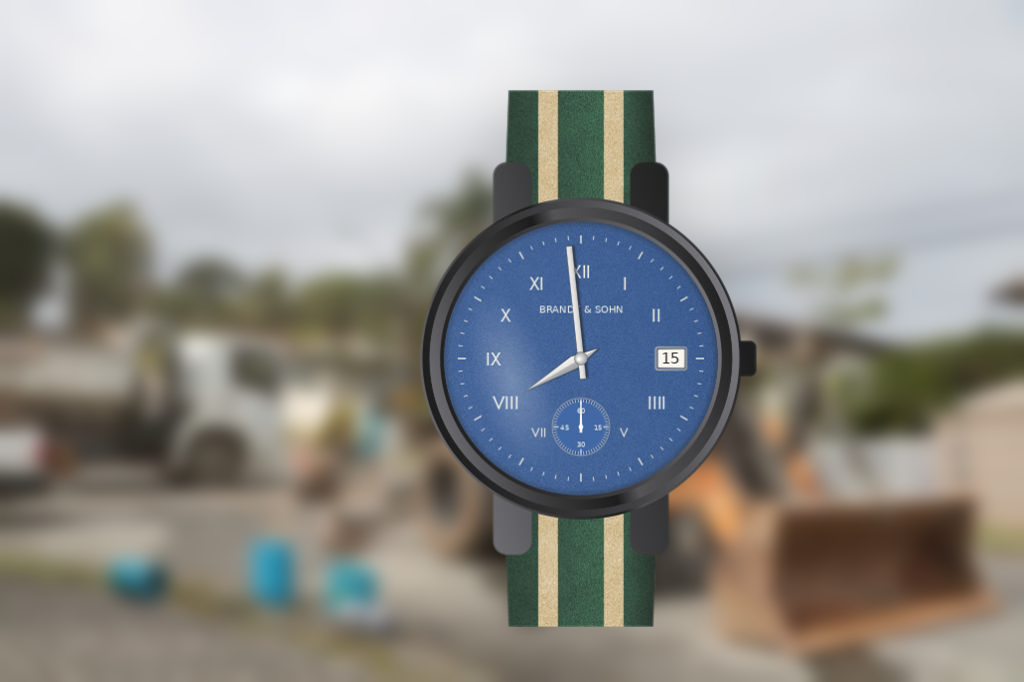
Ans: {"hour": 7, "minute": 59}
